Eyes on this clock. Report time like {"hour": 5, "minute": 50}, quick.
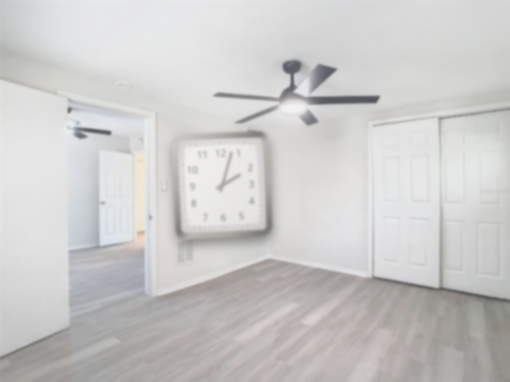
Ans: {"hour": 2, "minute": 3}
